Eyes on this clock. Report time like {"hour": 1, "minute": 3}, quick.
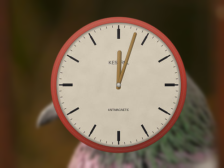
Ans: {"hour": 12, "minute": 3}
